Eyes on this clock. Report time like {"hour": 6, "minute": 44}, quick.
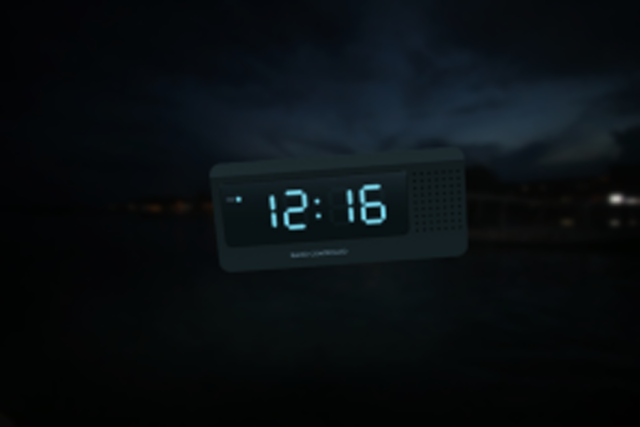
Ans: {"hour": 12, "minute": 16}
